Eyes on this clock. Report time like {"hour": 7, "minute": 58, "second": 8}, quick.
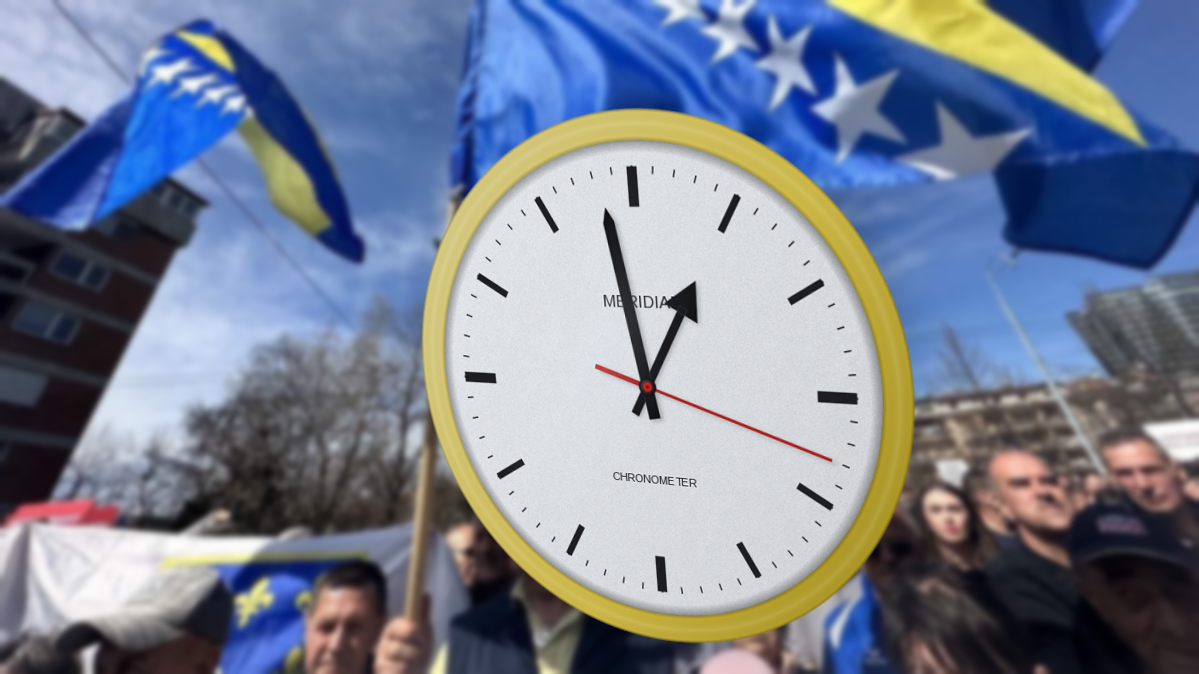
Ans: {"hour": 12, "minute": 58, "second": 18}
